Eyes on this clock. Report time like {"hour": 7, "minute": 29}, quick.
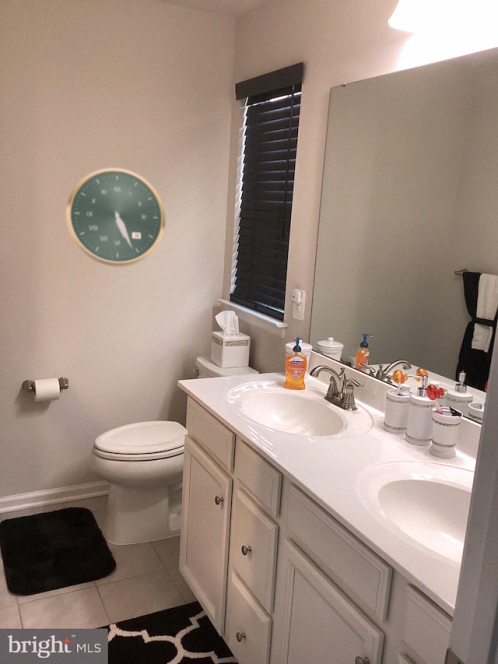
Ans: {"hour": 5, "minute": 26}
